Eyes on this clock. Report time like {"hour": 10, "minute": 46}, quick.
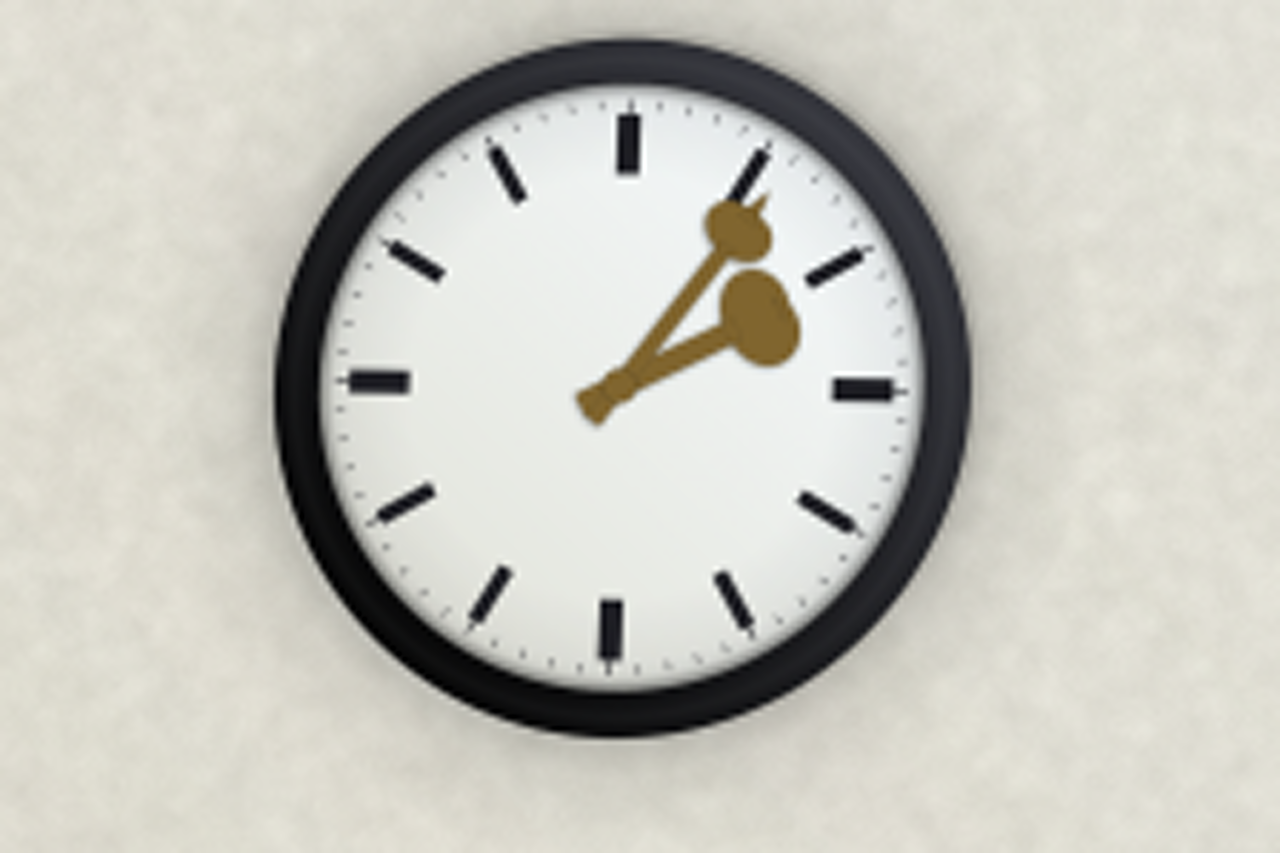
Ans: {"hour": 2, "minute": 6}
